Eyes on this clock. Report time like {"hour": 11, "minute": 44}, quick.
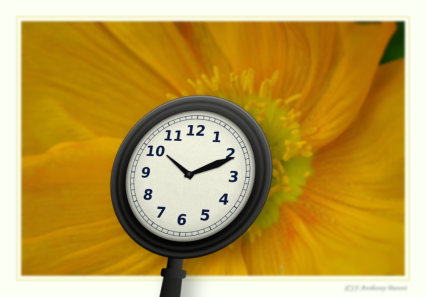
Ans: {"hour": 10, "minute": 11}
